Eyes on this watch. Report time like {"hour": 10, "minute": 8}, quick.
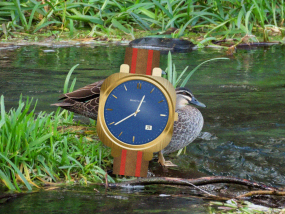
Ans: {"hour": 12, "minute": 39}
